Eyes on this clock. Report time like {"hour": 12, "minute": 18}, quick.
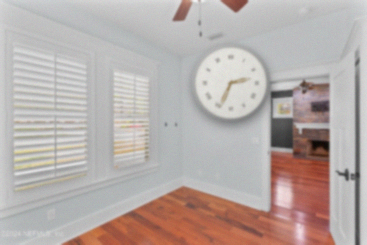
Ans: {"hour": 2, "minute": 34}
